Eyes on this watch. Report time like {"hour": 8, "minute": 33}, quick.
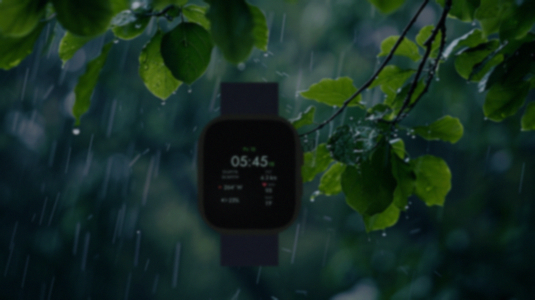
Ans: {"hour": 5, "minute": 45}
